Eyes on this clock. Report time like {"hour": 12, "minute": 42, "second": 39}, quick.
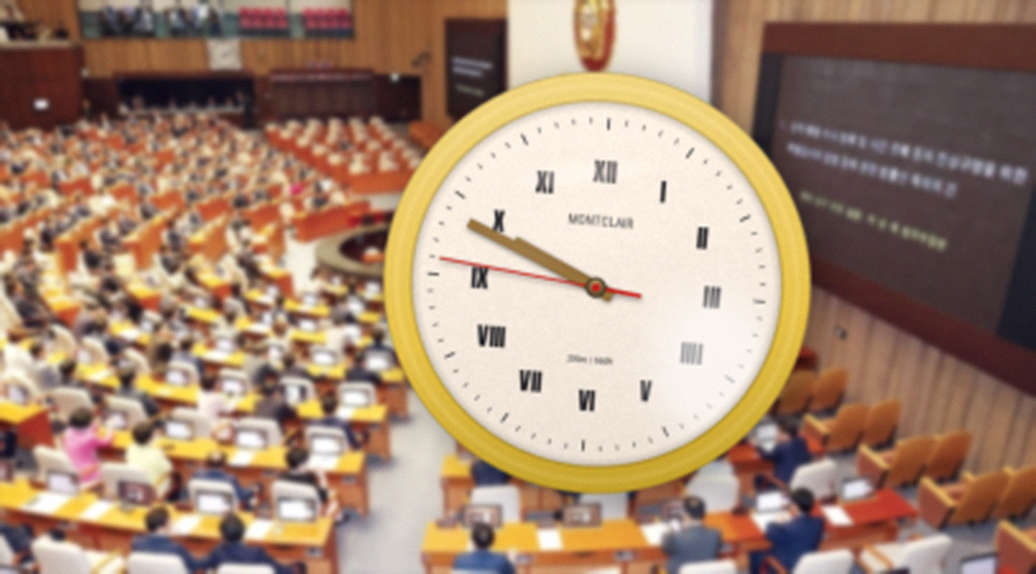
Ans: {"hour": 9, "minute": 48, "second": 46}
